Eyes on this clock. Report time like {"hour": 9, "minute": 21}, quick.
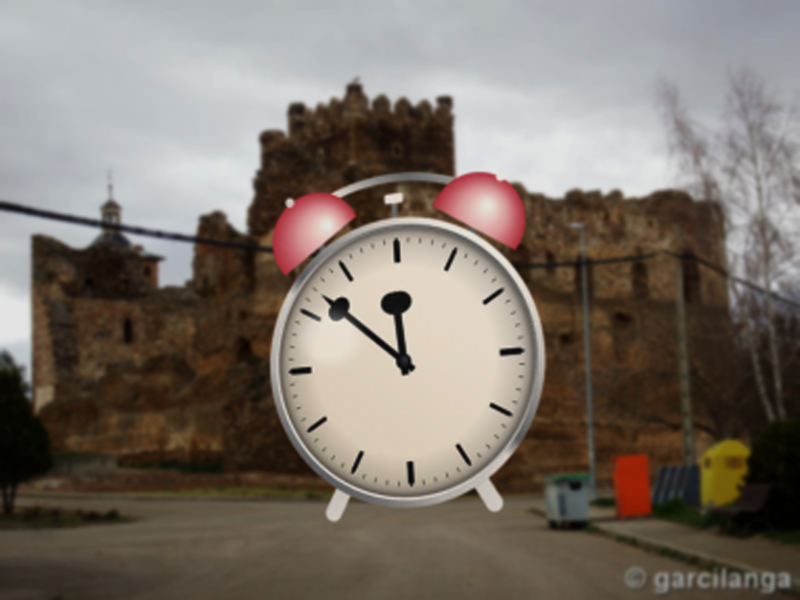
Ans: {"hour": 11, "minute": 52}
